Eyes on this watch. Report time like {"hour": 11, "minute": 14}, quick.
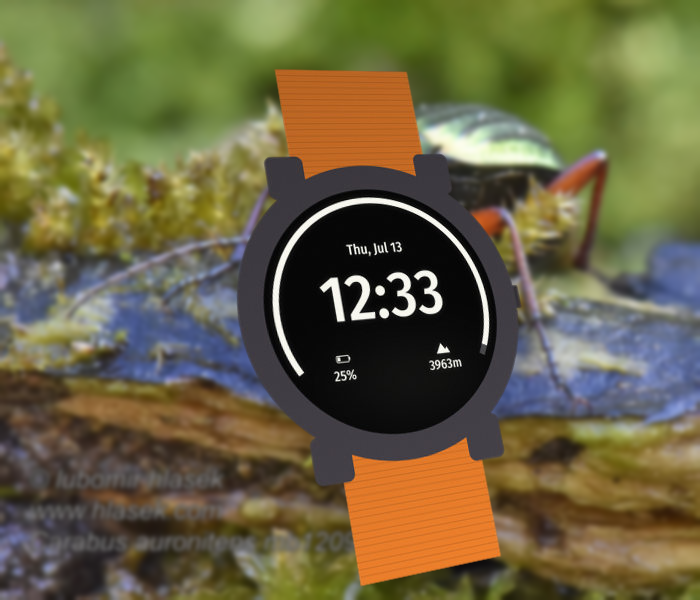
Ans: {"hour": 12, "minute": 33}
